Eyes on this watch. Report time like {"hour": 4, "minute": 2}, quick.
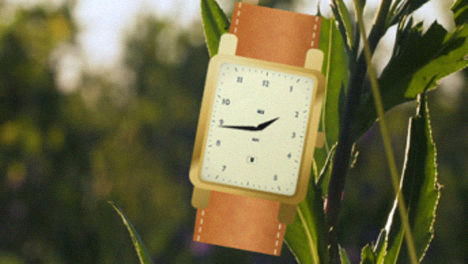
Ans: {"hour": 1, "minute": 44}
